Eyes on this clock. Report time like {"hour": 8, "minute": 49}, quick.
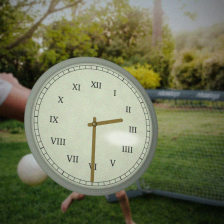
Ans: {"hour": 2, "minute": 30}
